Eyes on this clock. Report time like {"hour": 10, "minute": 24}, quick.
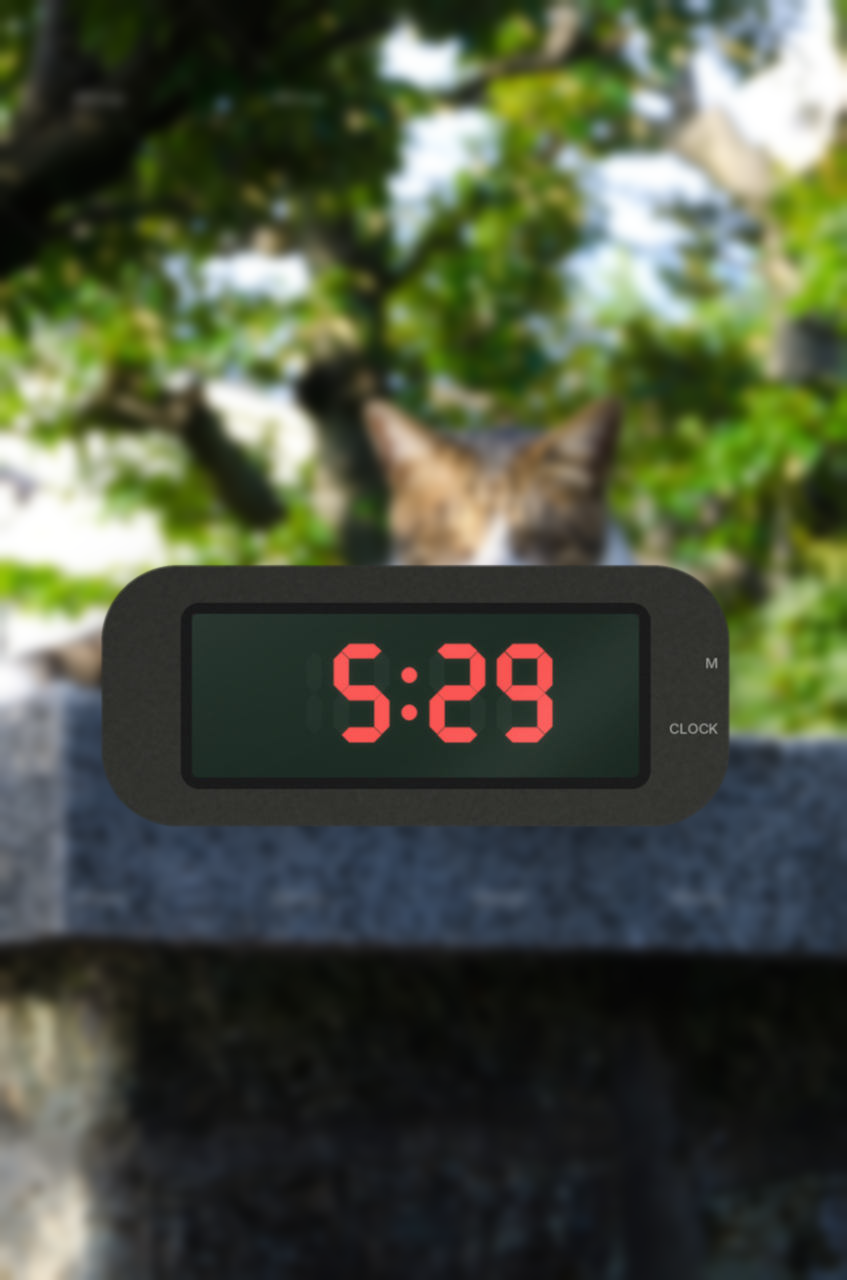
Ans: {"hour": 5, "minute": 29}
